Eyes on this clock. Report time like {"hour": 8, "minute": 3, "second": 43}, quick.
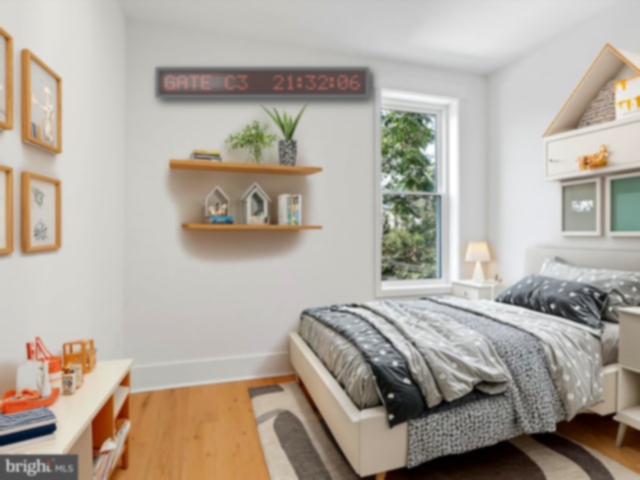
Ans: {"hour": 21, "minute": 32, "second": 6}
